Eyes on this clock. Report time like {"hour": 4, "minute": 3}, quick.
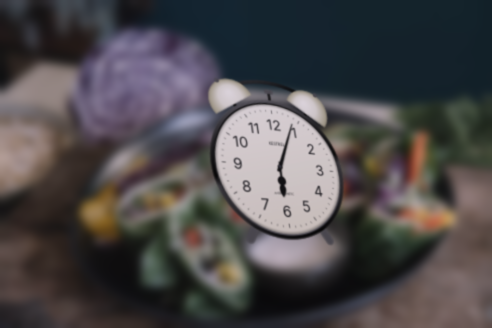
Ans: {"hour": 6, "minute": 4}
